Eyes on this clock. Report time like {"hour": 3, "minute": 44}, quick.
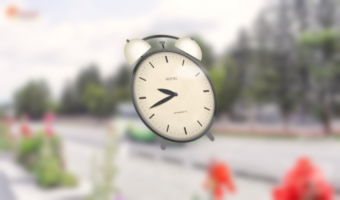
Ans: {"hour": 9, "minute": 42}
